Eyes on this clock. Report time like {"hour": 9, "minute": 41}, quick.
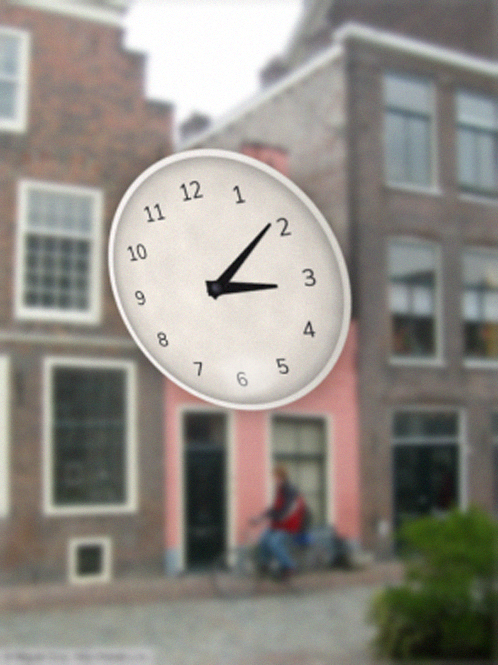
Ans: {"hour": 3, "minute": 9}
